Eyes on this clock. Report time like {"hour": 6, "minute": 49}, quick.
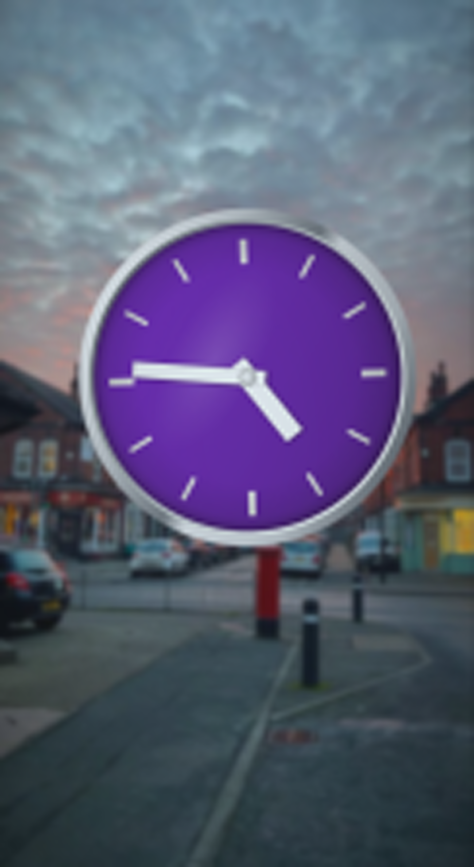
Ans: {"hour": 4, "minute": 46}
